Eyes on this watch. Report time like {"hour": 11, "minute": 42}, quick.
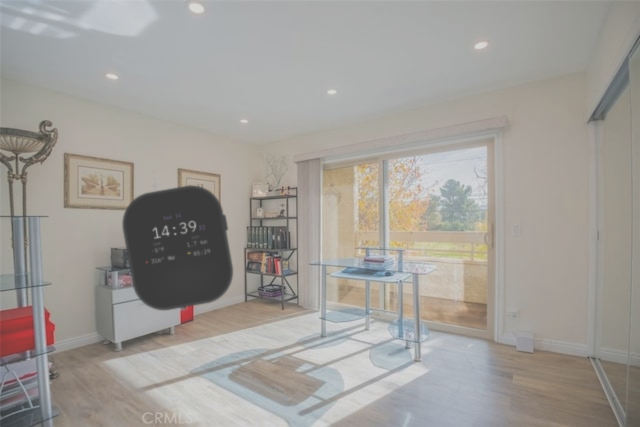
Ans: {"hour": 14, "minute": 39}
